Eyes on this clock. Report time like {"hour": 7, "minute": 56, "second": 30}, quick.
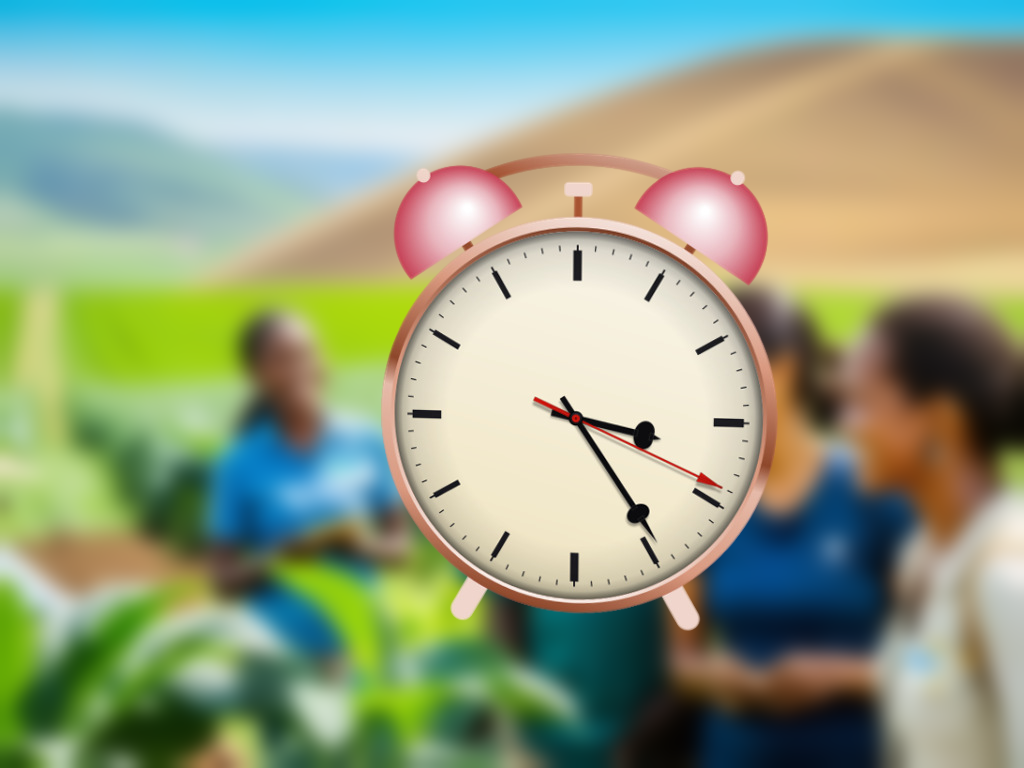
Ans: {"hour": 3, "minute": 24, "second": 19}
